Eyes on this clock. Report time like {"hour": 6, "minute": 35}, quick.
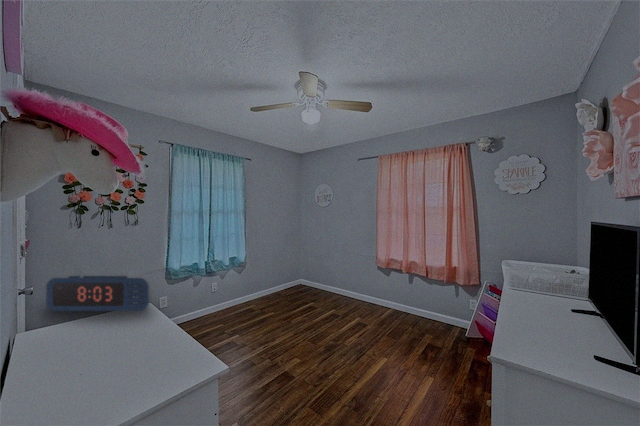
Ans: {"hour": 8, "minute": 3}
